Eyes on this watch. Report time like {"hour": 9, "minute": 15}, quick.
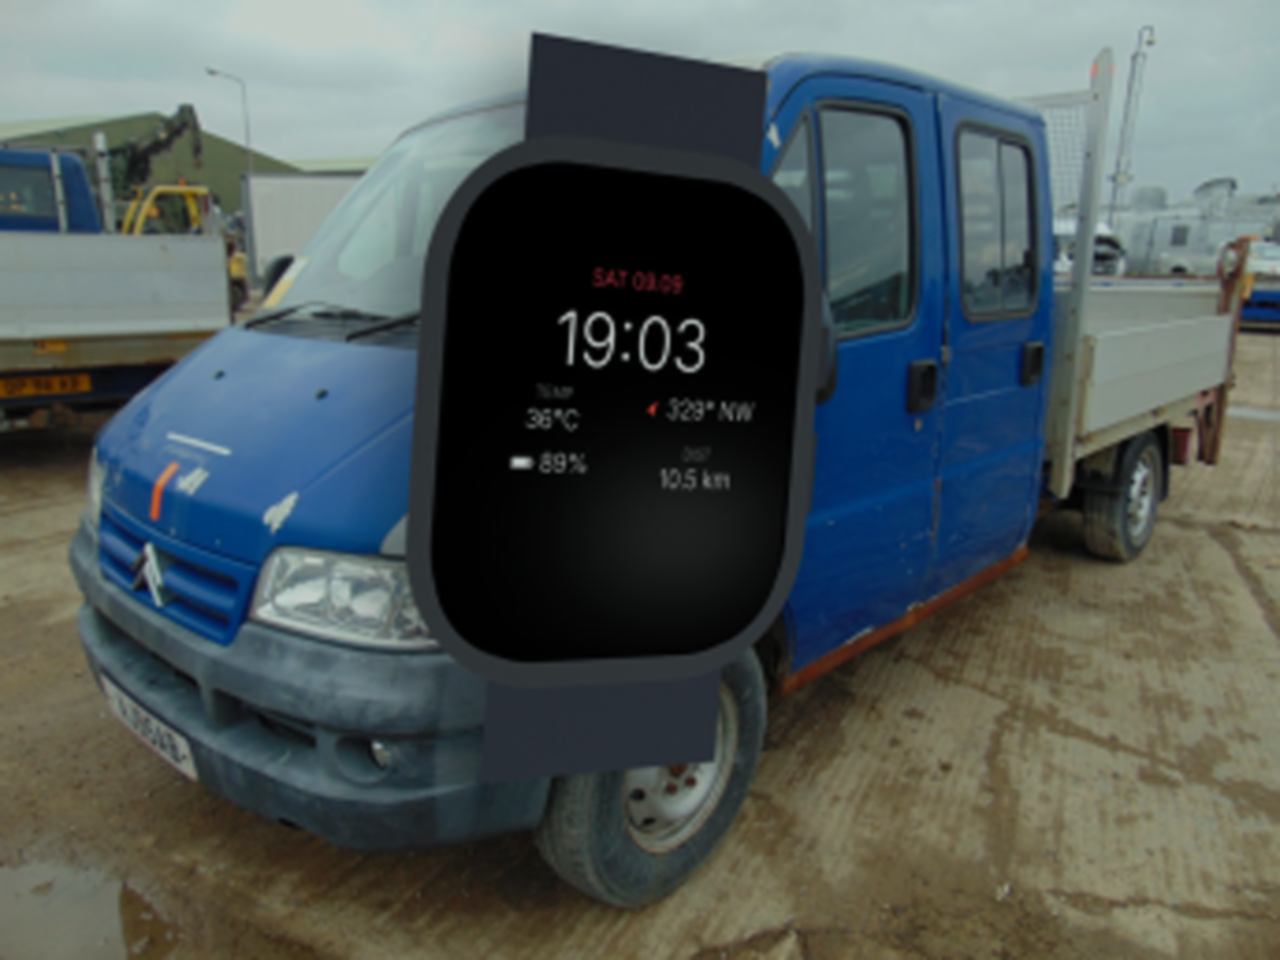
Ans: {"hour": 19, "minute": 3}
